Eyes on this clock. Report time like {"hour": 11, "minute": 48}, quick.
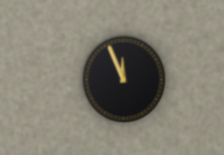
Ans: {"hour": 11, "minute": 56}
